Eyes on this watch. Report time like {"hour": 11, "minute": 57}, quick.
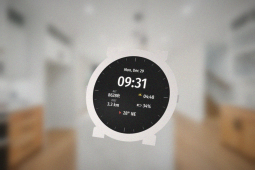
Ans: {"hour": 9, "minute": 31}
